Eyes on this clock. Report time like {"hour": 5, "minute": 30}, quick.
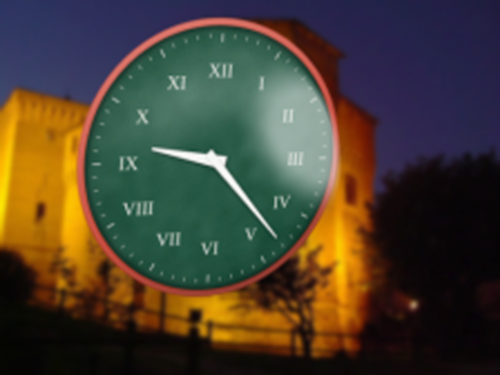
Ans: {"hour": 9, "minute": 23}
